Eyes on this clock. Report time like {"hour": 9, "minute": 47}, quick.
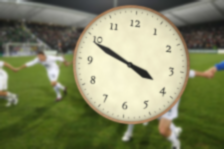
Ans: {"hour": 3, "minute": 49}
